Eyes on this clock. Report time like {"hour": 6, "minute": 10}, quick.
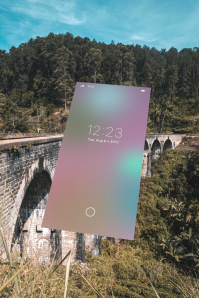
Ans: {"hour": 12, "minute": 23}
